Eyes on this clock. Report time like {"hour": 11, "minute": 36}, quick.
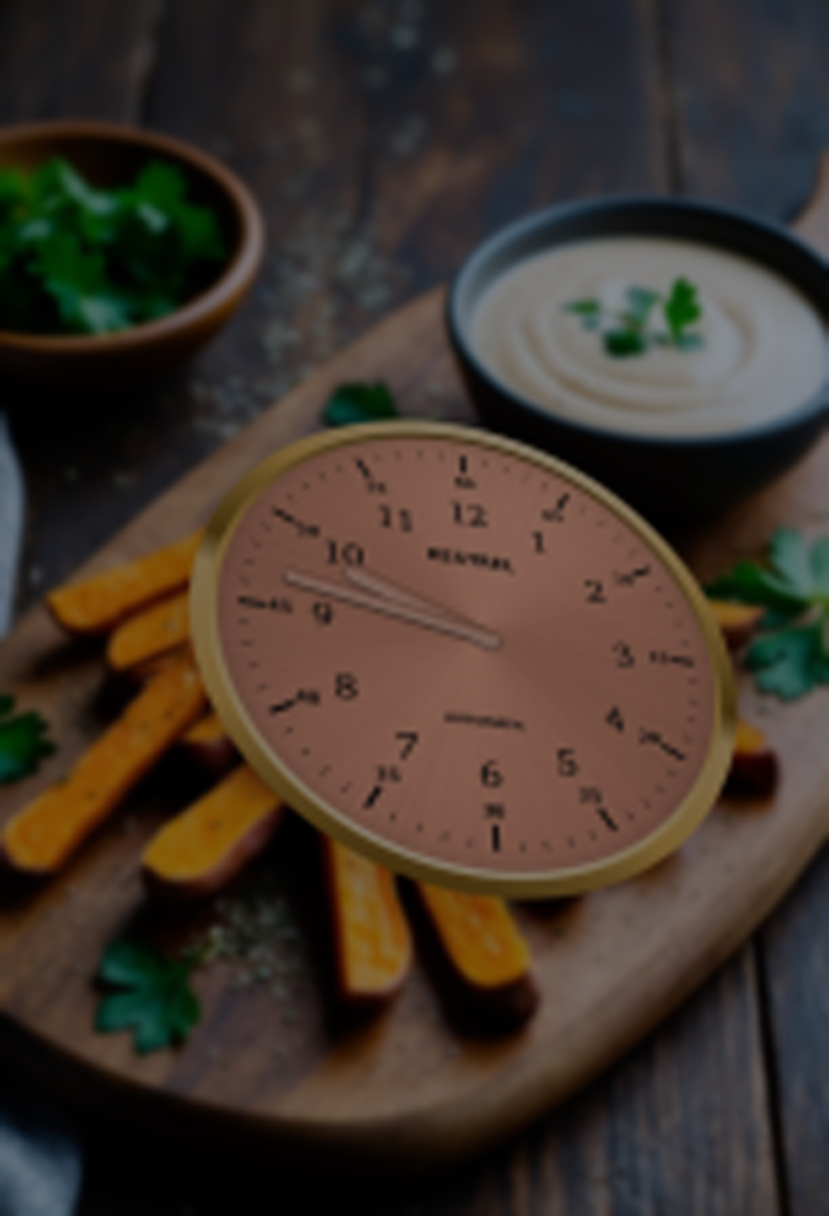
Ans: {"hour": 9, "minute": 47}
